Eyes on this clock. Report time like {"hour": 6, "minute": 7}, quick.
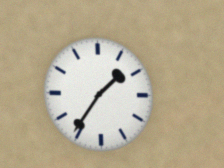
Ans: {"hour": 1, "minute": 36}
